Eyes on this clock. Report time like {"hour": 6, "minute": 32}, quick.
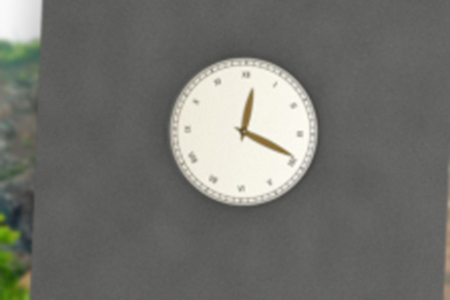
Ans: {"hour": 12, "minute": 19}
